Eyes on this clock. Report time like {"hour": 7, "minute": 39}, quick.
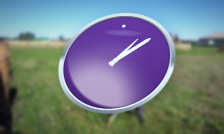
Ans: {"hour": 1, "minute": 8}
